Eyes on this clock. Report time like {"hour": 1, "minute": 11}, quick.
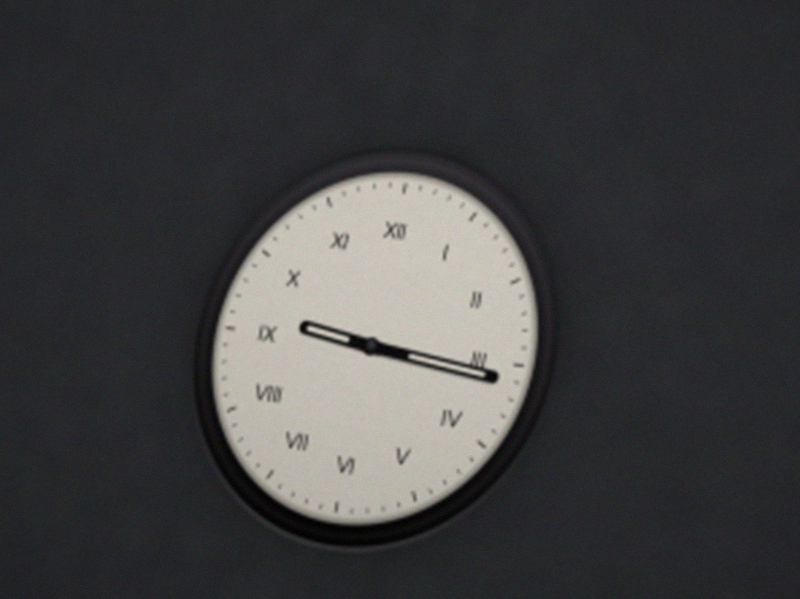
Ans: {"hour": 9, "minute": 16}
